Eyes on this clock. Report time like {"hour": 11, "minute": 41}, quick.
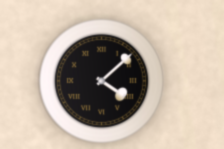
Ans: {"hour": 4, "minute": 8}
